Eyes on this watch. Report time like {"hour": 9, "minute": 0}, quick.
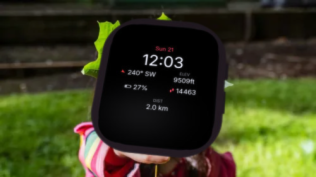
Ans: {"hour": 12, "minute": 3}
